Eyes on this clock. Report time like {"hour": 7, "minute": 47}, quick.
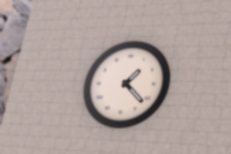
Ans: {"hour": 1, "minute": 22}
